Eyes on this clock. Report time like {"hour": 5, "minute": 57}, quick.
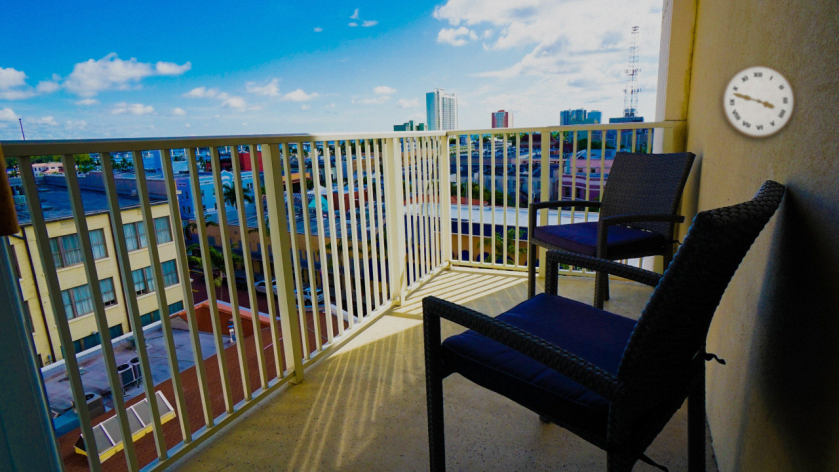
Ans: {"hour": 3, "minute": 48}
